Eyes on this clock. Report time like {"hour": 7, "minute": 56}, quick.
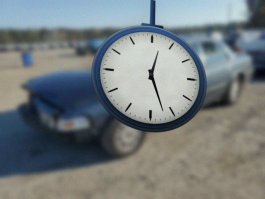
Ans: {"hour": 12, "minute": 27}
